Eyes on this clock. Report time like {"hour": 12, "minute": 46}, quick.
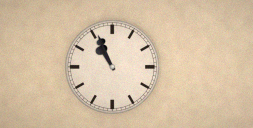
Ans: {"hour": 10, "minute": 56}
